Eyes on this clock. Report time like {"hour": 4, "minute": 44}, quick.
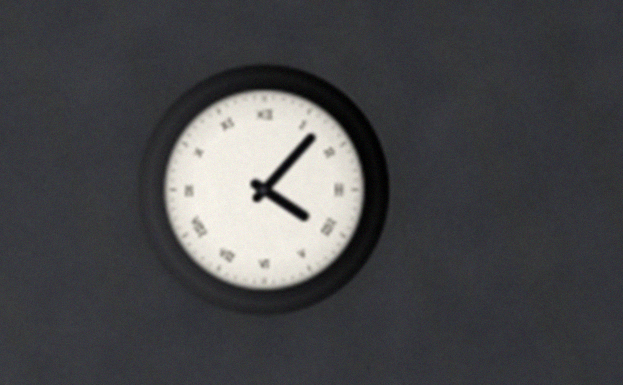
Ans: {"hour": 4, "minute": 7}
